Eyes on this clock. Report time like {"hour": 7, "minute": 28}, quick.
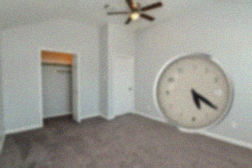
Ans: {"hour": 5, "minute": 21}
